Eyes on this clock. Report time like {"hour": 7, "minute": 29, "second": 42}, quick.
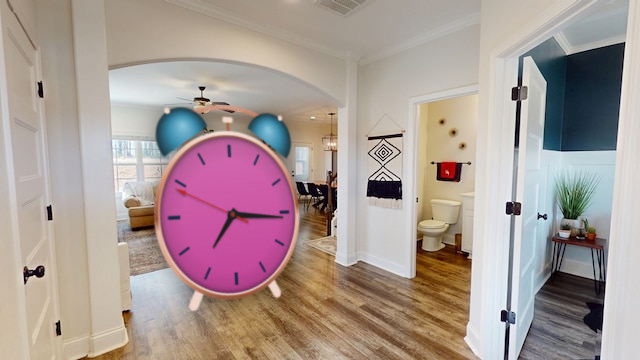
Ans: {"hour": 7, "minute": 15, "second": 49}
